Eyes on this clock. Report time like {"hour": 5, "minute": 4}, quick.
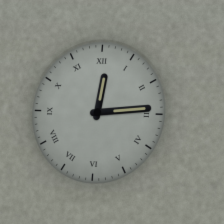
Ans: {"hour": 12, "minute": 14}
